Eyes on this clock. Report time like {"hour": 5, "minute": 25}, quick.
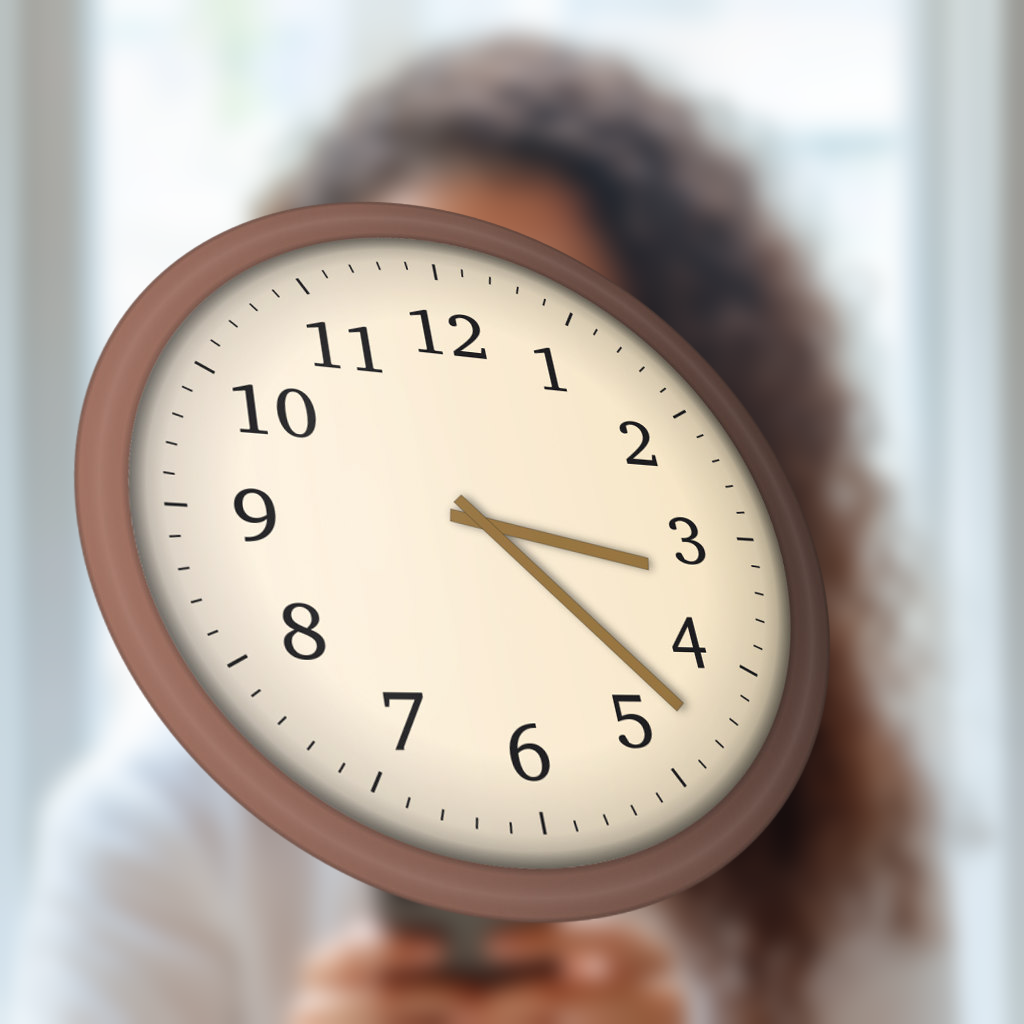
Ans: {"hour": 3, "minute": 23}
